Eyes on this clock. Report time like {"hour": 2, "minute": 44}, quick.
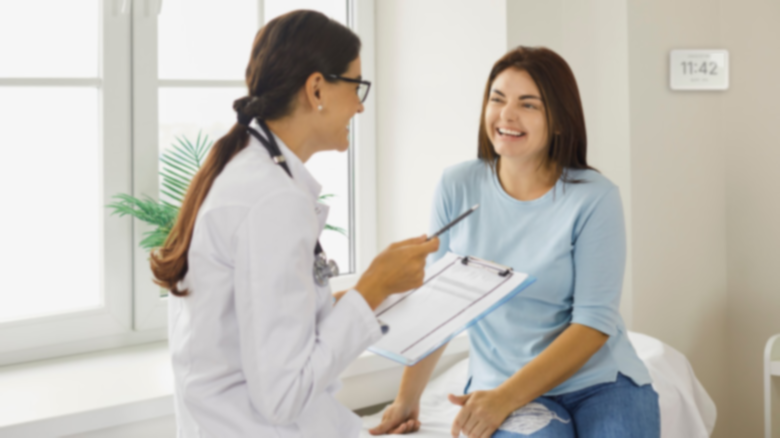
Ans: {"hour": 11, "minute": 42}
